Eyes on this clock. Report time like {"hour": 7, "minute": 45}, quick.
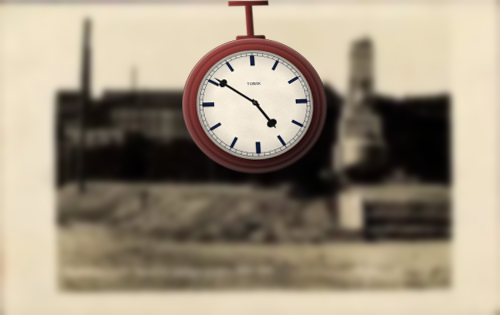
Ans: {"hour": 4, "minute": 51}
